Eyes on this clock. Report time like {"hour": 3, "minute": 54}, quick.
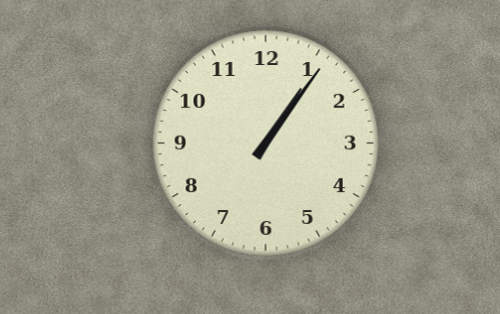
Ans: {"hour": 1, "minute": 6}
